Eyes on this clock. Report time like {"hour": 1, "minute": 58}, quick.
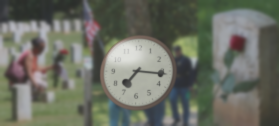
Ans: {"hour": 7, "minute": 16}
